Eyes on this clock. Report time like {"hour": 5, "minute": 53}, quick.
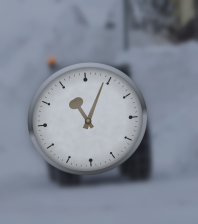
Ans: {"hour": 11, "minute": 4}
